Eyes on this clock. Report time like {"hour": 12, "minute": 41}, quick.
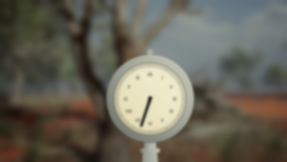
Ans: {"hour": 6, "minute": 33}
